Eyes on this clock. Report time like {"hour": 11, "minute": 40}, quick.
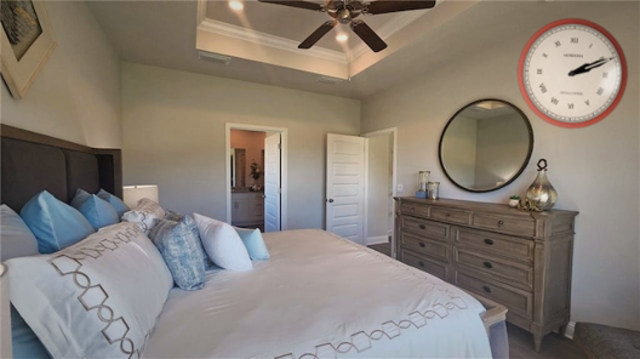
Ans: {"hour": 2, "minute": 11}
